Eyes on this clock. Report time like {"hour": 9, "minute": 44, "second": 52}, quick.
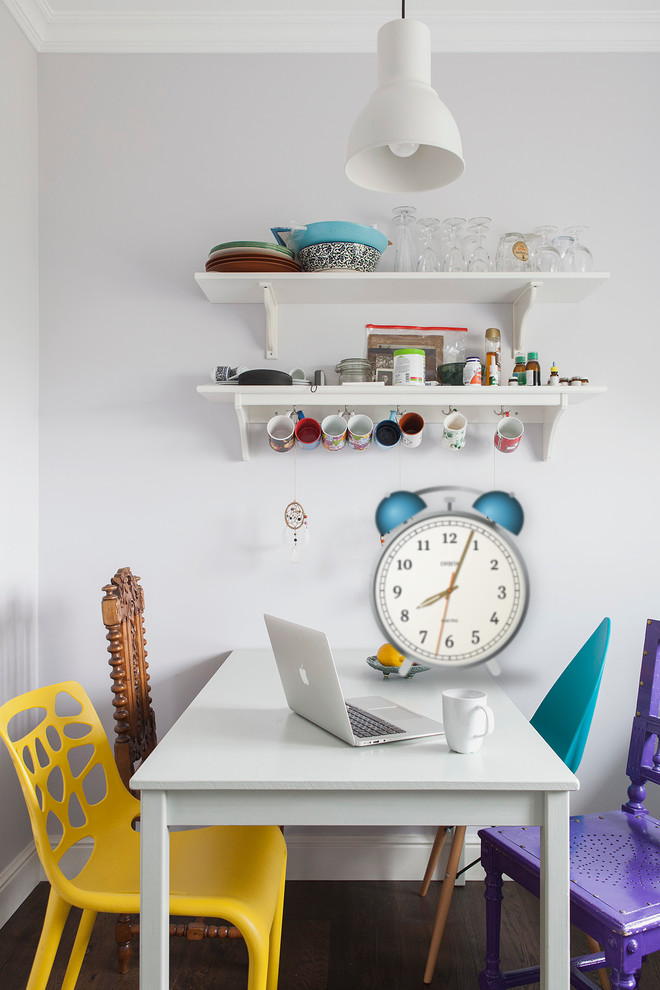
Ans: {"hour": 8, "minute": 3, "second": 32}
